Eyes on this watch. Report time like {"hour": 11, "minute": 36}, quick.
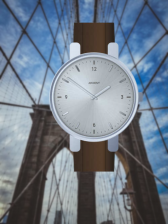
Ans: {"hour": 1, "minute": 51}
